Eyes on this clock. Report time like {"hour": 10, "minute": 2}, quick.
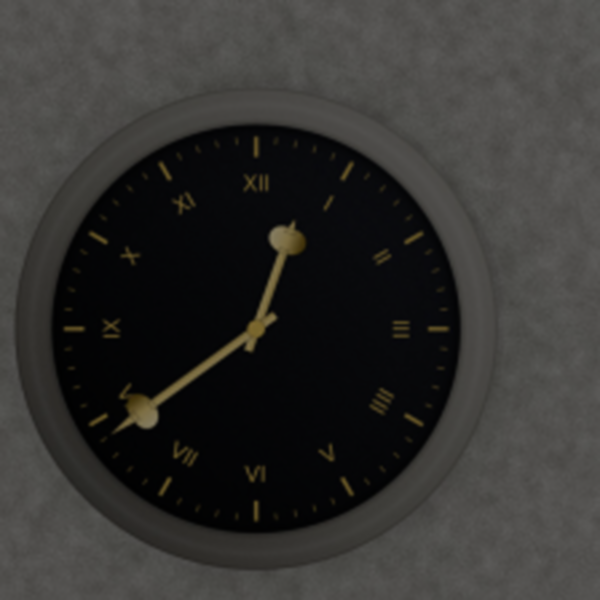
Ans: {"hour": 12, "minute": 39}
